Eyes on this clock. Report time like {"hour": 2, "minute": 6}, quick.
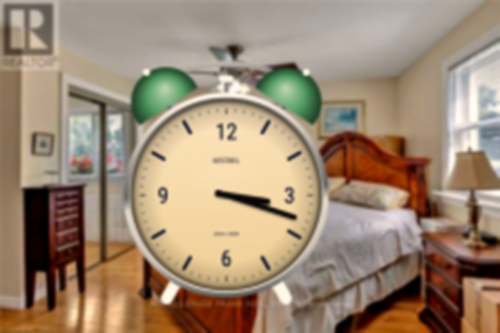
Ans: {"hour": 3, "minute": 18}
